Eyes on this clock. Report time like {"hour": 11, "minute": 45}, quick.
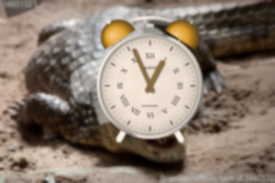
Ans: {"hour": 12, "minute": 56}
